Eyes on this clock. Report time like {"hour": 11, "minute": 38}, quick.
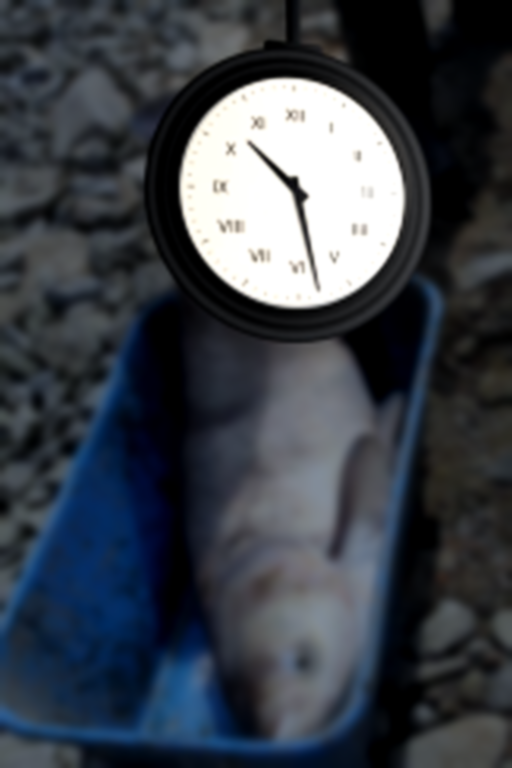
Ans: {"hour": 10, "minute": 28}
